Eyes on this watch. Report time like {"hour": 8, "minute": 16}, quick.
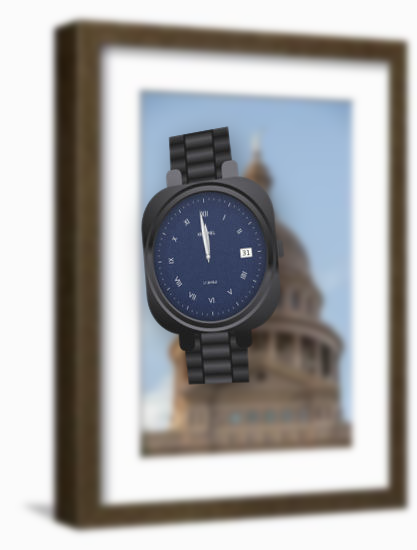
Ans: {"hour": 11, "minute": 59}
